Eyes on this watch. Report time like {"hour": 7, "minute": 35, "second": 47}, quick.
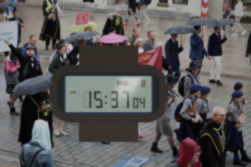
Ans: {"hour": 15, "minute": 37, "second": 4}
